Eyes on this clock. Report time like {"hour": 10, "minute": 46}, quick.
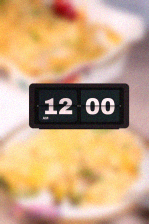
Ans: {"hour": 12, "minute": 0}
